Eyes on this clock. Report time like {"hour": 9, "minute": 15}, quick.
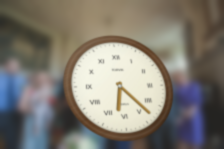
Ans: {"hour": 6, "minute": 23}
